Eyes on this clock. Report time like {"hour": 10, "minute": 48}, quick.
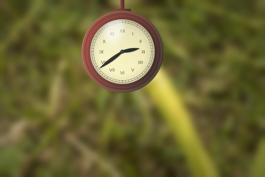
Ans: {"hour": 2, "minute": 39}
